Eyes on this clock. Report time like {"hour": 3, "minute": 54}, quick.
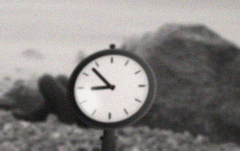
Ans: {"hour": 8, "minute": 53}
